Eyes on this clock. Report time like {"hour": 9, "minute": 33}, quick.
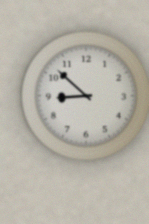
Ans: {"hour": 8, "minute": 52}
